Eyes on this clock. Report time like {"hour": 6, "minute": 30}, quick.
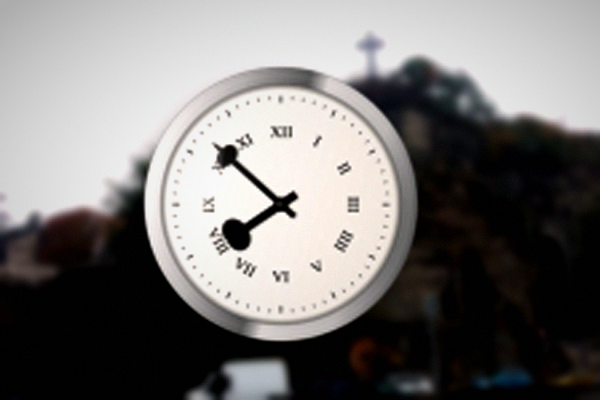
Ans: {"hour": 7, "minute": 52}
